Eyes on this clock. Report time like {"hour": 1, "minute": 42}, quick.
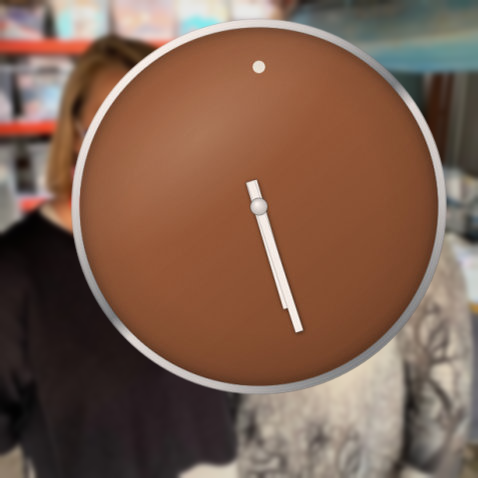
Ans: {"hour": 5, "minute": 27}
